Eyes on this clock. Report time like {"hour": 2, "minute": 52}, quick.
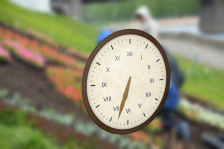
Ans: {"hour": 6, "minute": 33}
